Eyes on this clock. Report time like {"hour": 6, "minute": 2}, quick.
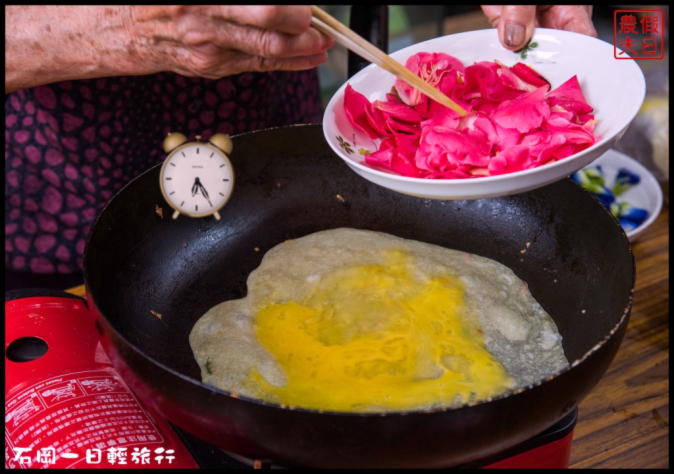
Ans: {"hour": 6, "minute": 25}
